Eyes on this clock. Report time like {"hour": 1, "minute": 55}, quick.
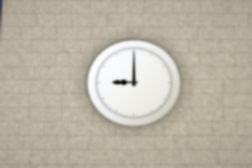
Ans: {"hour": 9, "minute": 0}
